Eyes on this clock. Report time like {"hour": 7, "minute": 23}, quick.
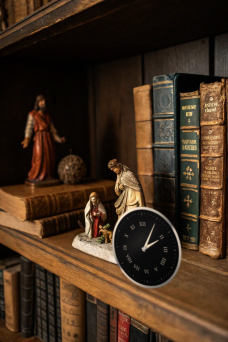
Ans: {"hour": 2, "minute": 5}
